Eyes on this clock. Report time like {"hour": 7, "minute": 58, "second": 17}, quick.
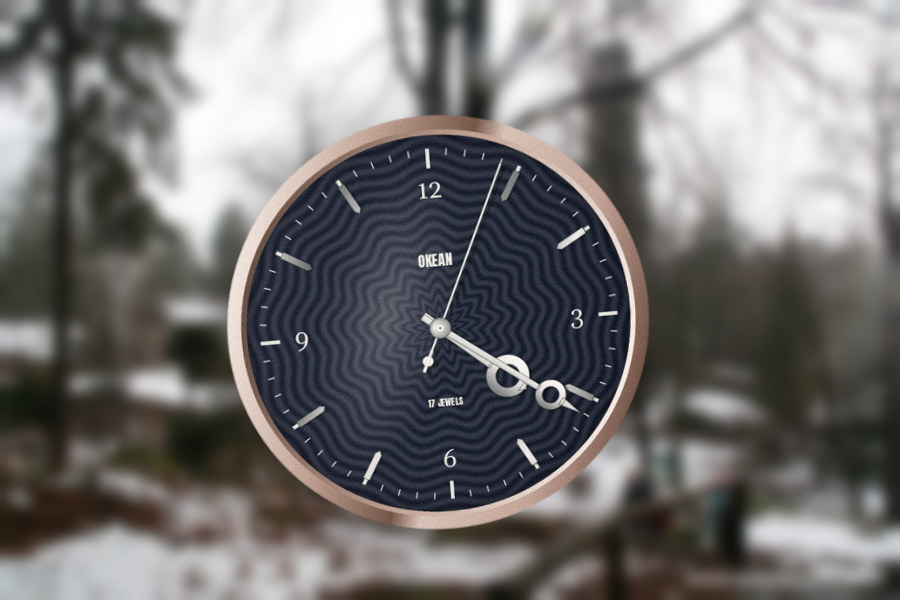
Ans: {"hour": 4, "minute": 21, "second": 4}
